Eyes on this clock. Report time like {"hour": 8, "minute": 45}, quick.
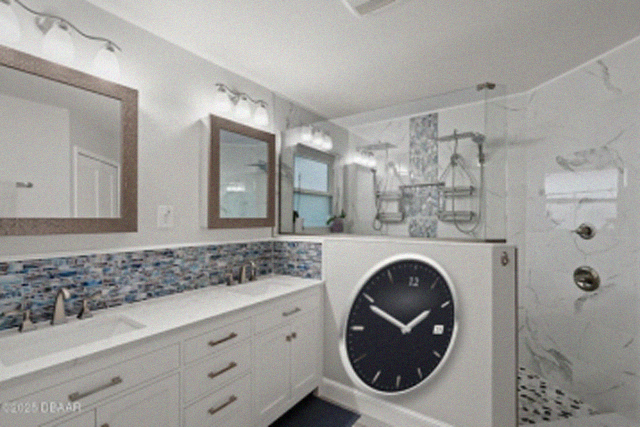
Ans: {"hour": 1, "minute": 49}
